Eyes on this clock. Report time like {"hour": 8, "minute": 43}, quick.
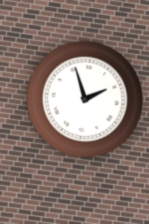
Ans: {"hour": 1, "minute": 56}
